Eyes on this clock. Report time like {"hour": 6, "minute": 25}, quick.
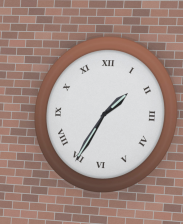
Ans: {"hour": 1, "minute": 35}
